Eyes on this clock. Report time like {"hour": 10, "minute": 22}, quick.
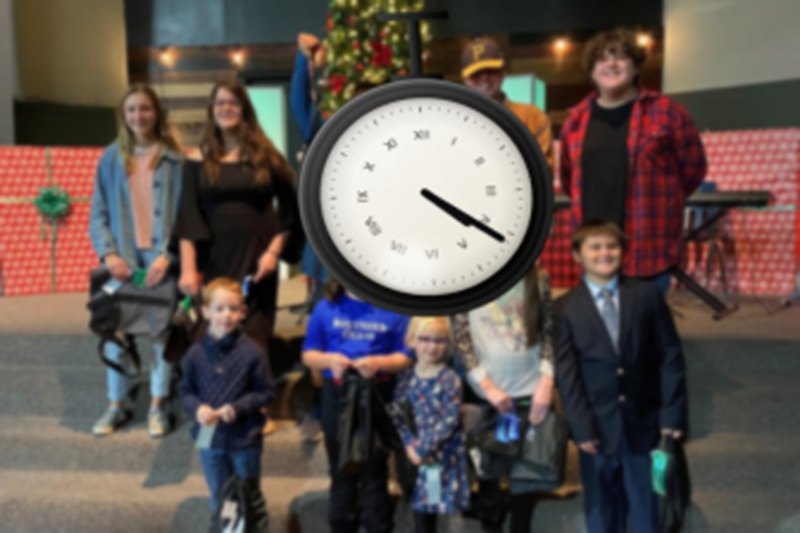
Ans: {"hour": 4, "minute": 21}
